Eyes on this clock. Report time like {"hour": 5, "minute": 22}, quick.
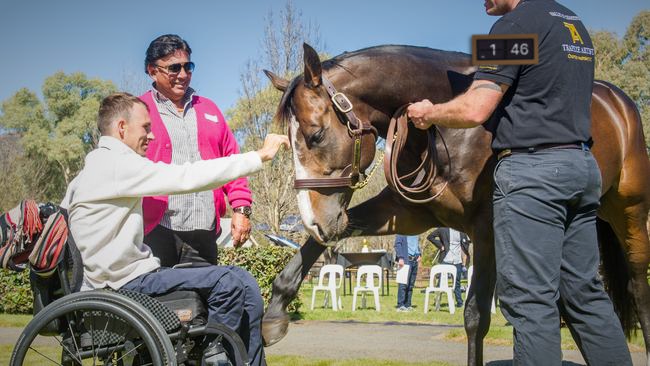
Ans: {"hour": 1, "minute": 46}
